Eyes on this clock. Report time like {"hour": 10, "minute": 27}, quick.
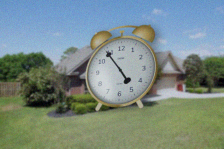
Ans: {"hour": 4, "minute": 54}
